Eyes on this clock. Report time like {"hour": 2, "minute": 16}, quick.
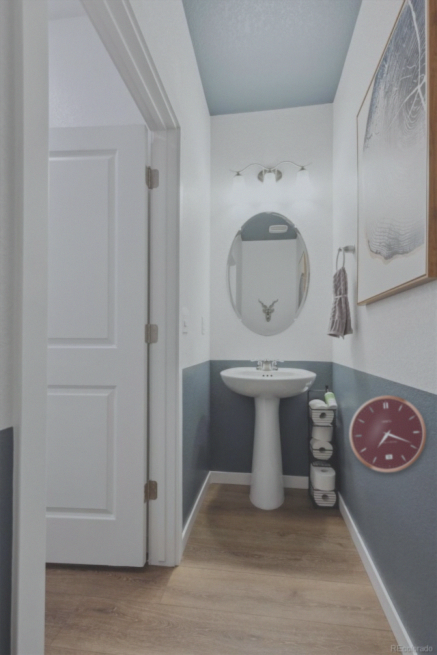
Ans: {"hour": 7, "minute": 19}
